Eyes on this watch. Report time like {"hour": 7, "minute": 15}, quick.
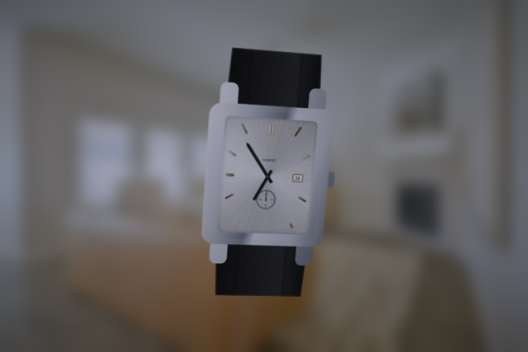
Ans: {"hour": 6, "minute": 54}
